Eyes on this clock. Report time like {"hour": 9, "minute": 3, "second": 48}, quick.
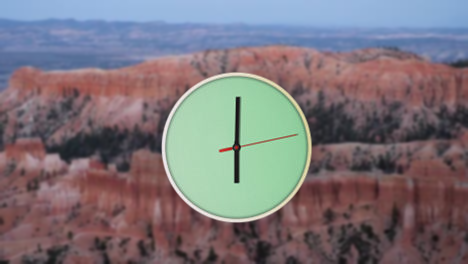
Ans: {"hour": 6, "minute": 0, "second": 13}
